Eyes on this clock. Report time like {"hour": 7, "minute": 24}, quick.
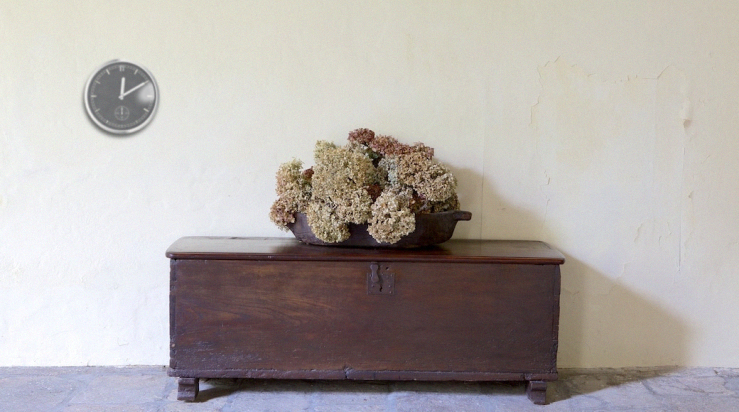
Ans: {"hour": 12, "minute": 10}
